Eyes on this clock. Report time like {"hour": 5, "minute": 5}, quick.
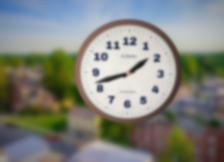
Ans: {"hour": 1, "minute": 42}
